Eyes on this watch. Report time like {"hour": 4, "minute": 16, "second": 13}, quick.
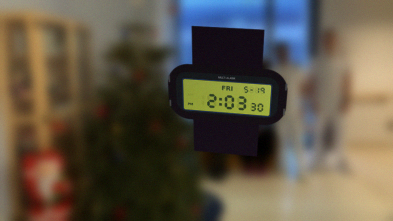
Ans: {"hour": 2, "minute": 3, "second": 30}
